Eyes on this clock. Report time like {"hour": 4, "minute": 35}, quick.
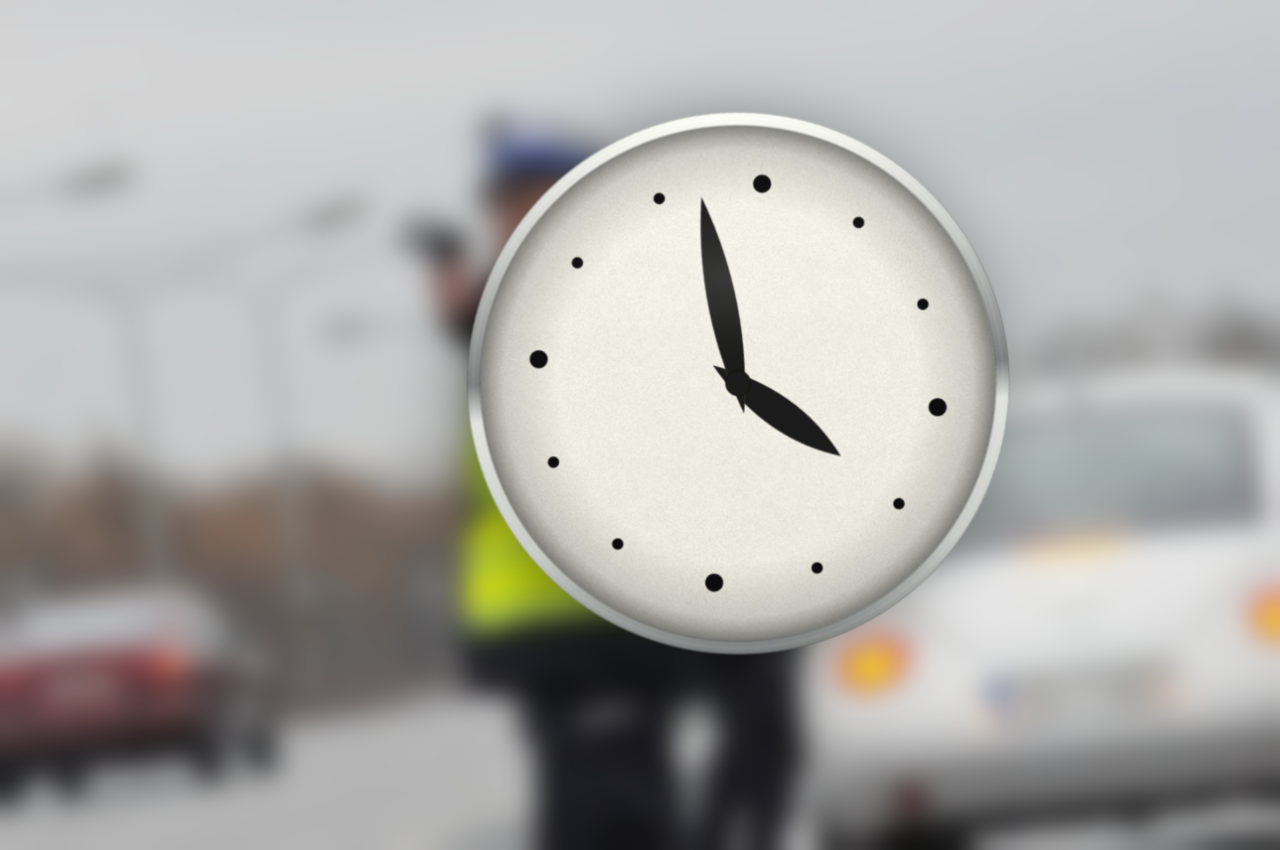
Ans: {"hour": 3, "minute": 57}
